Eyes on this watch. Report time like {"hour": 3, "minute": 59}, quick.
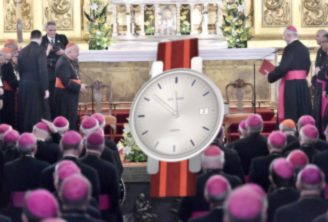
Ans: {"hour": 11, "minute": 52}
